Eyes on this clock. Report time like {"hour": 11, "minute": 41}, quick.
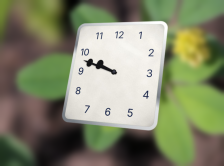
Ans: {"hour": 9, "minute": 48}
